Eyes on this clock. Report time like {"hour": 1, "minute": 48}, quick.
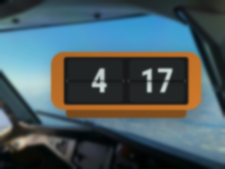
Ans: {"hour": 4, "minute": 17}
